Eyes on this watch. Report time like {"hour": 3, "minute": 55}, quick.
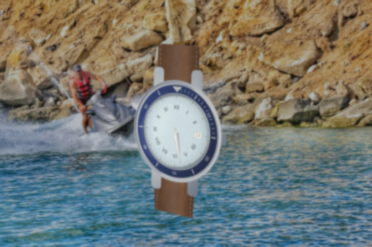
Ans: {"hour": 5, "minute": 28}
